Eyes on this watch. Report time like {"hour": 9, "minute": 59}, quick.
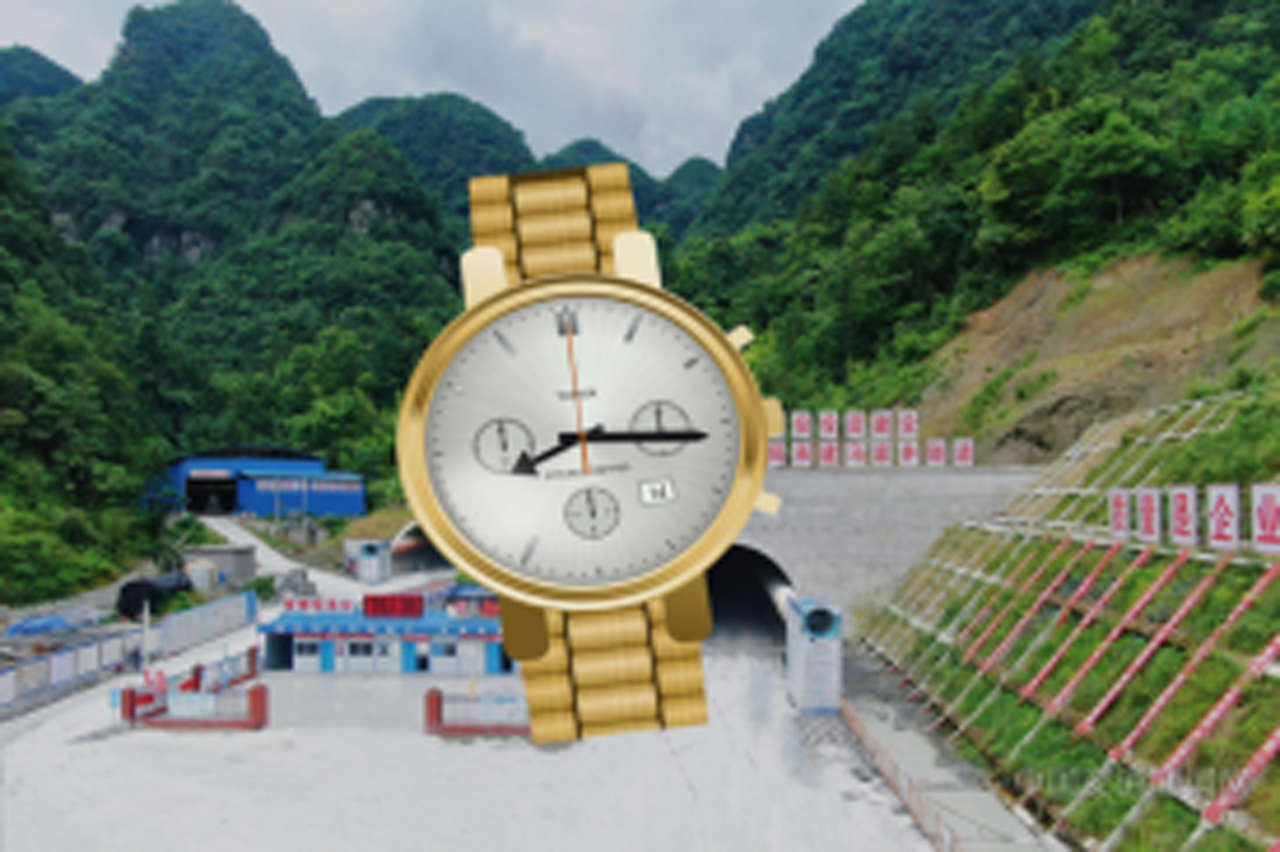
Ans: {"hour": 8, "minute": 16}
